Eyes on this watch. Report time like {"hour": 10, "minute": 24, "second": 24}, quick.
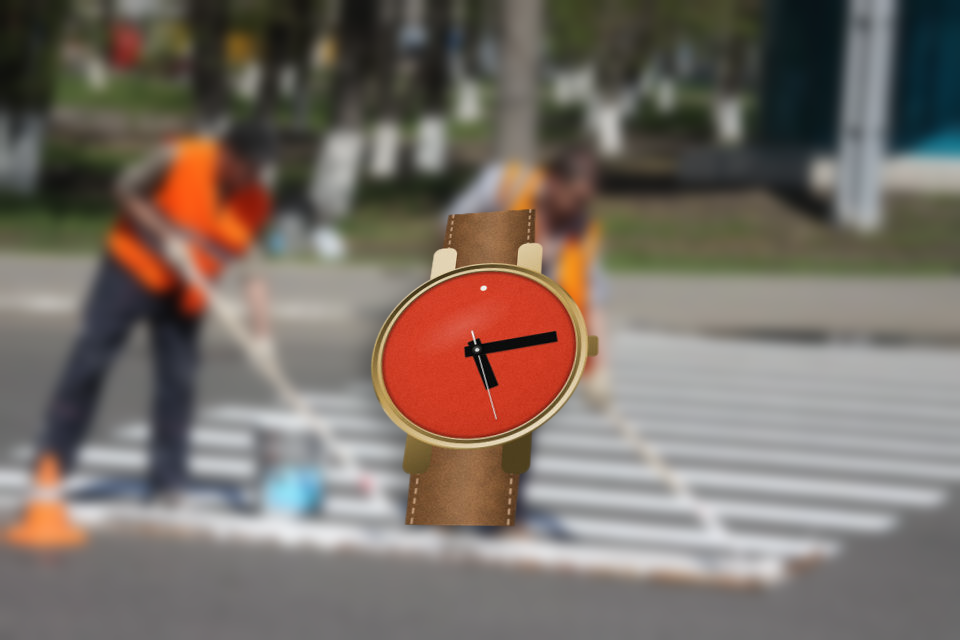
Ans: {"hour": 5, "minute": 13, "second": 27}
